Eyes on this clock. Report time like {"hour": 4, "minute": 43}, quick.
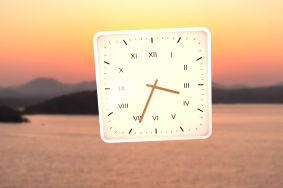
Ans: {"hour": 3, "minute": 34}
